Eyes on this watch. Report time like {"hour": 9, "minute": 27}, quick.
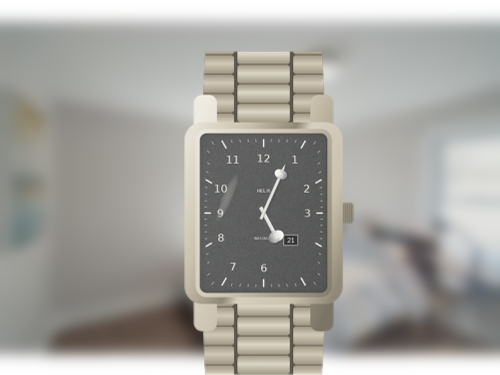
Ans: {"hour": 5, "minute": 4}
